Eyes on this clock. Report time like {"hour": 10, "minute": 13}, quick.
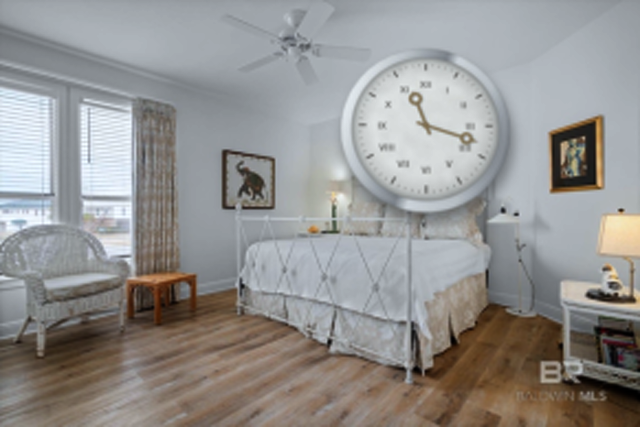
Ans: {"hour": 11, "minute": 18}
